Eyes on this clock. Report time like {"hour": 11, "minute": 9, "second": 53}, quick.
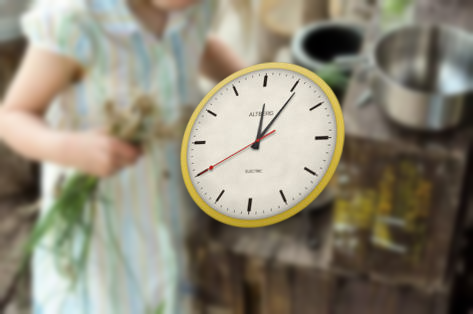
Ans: {"hour": 12, "minute": 5, "second": 40}
